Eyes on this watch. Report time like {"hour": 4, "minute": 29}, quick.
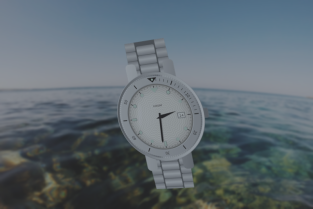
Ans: {"hour": 2, "minute": 31}
